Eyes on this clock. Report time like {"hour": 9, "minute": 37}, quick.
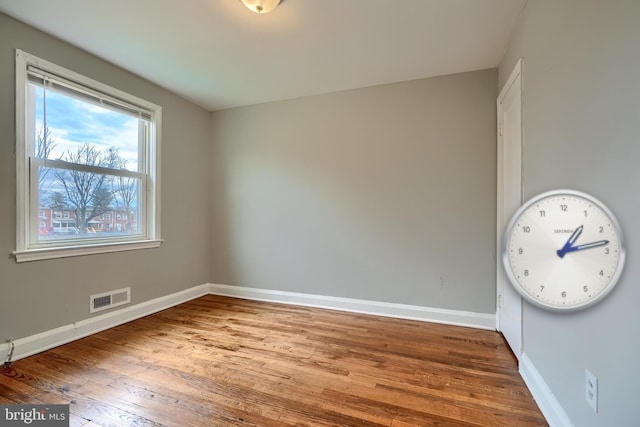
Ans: {"hour": 1, "minute": 13}
